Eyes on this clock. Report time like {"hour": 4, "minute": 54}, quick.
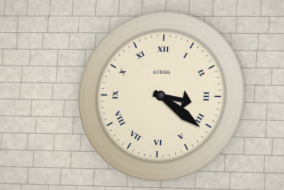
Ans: {"hour": 3, "minute": 21}
